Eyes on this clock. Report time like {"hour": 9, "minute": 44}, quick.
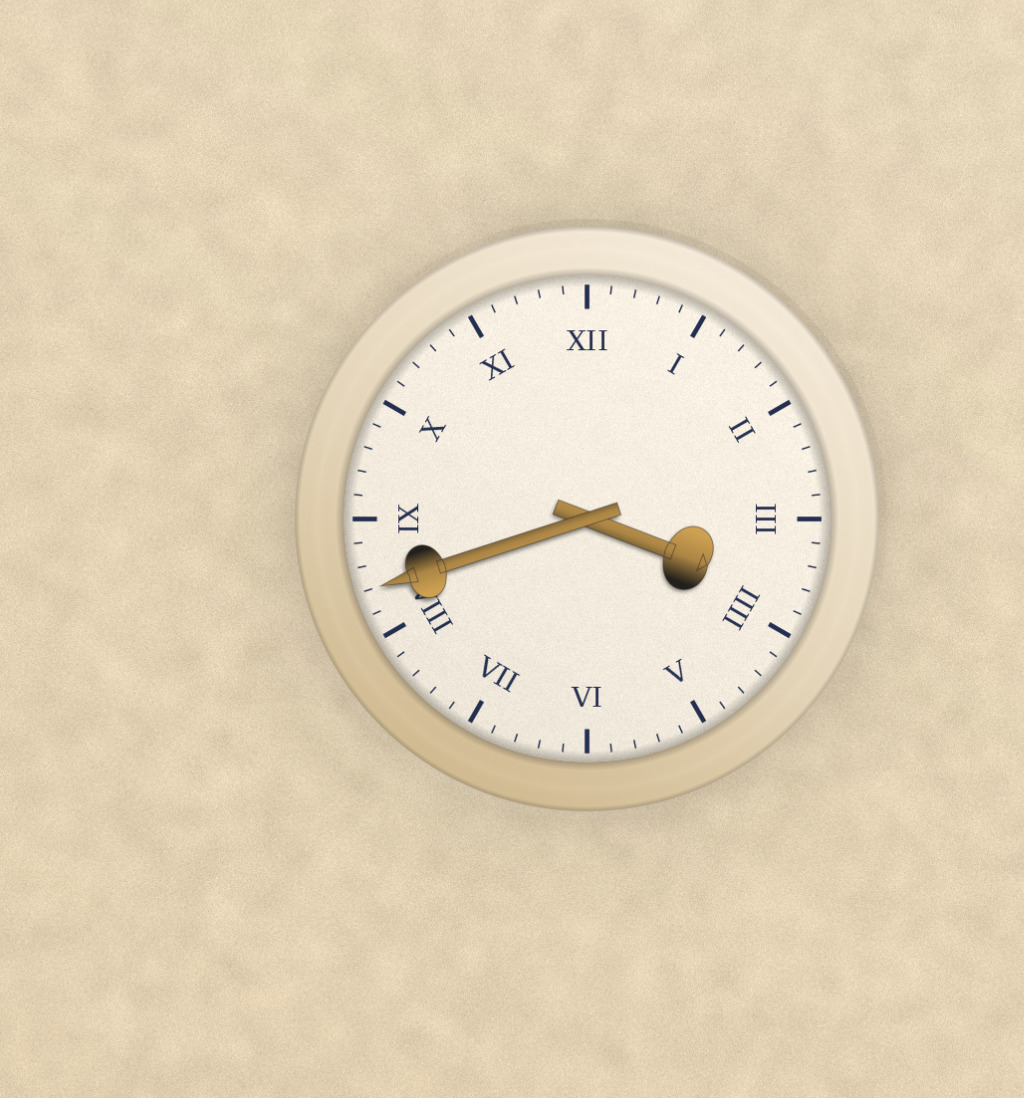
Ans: {"hour": 3, "minute": 42}
